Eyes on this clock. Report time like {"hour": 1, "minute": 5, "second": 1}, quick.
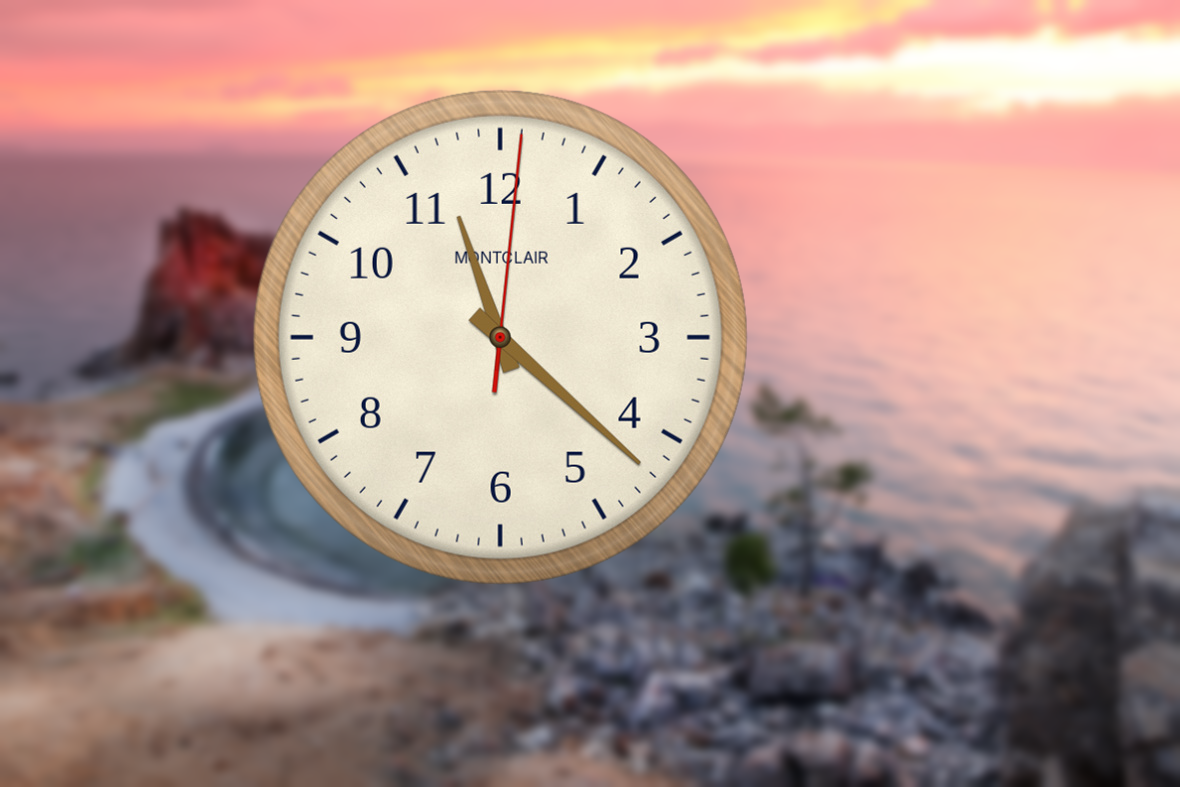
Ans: {"hour": 11, "minute": 22, "second": 1}
